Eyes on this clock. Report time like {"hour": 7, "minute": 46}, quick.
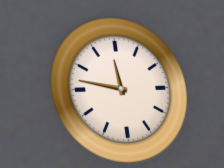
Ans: {"hour": 11, "minute": 47}
